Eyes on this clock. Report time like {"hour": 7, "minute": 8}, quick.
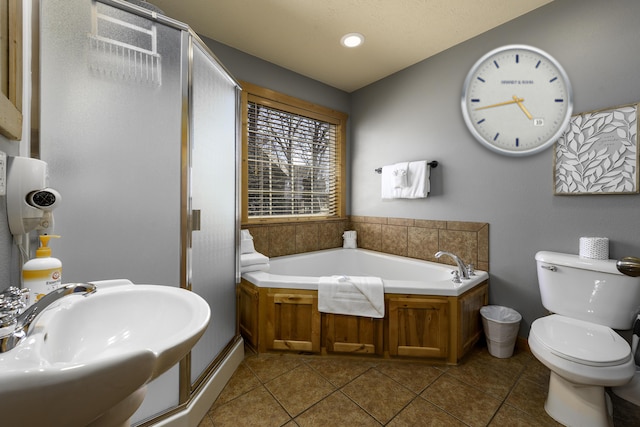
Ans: {"hour": 4, "minute": 43}
